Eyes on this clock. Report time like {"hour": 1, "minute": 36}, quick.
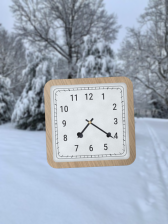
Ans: {"hour": 7, "minute": 21}
